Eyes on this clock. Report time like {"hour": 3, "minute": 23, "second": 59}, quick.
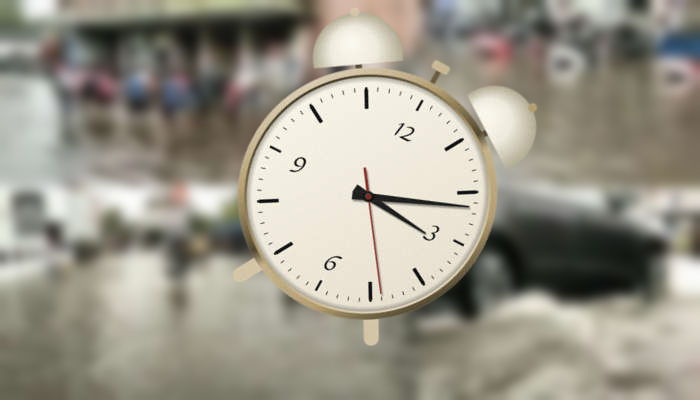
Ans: {"hour": 3, "minute": 11, "second": 24}
